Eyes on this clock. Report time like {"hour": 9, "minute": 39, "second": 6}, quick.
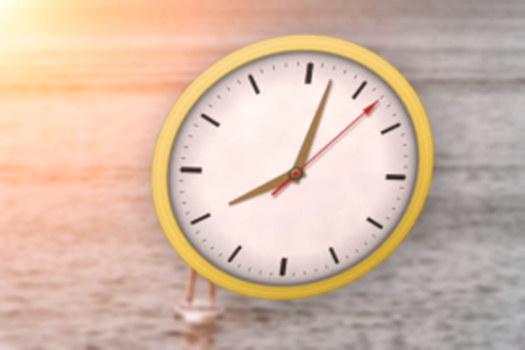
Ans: {"hour": 8, "minute": 2, "second": 7}
